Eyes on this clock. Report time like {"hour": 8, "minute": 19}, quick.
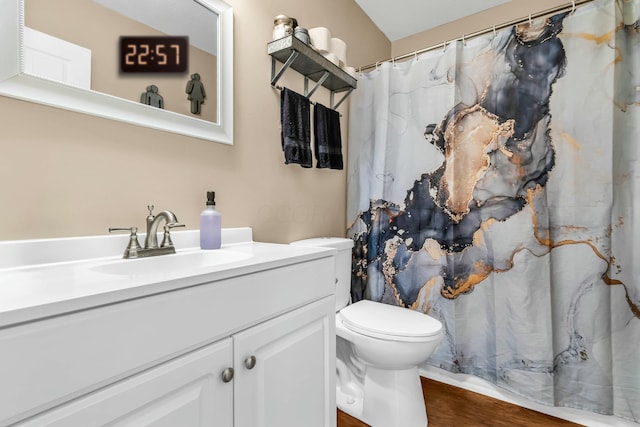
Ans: {"hour": 22, "minute": 57}
